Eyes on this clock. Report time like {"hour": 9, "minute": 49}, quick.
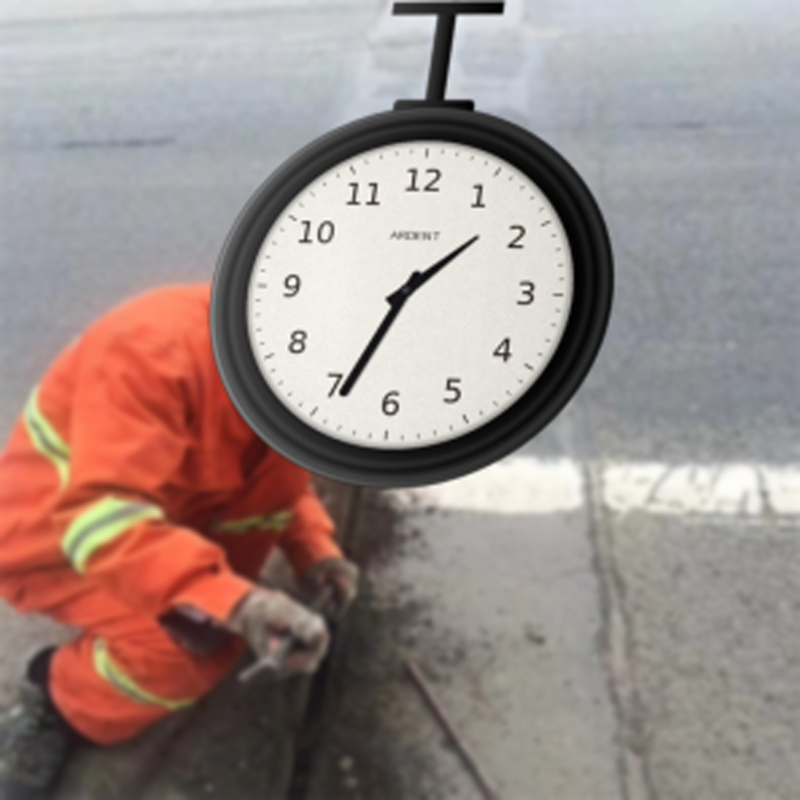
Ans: {"hour": 1, "minute": 34}
